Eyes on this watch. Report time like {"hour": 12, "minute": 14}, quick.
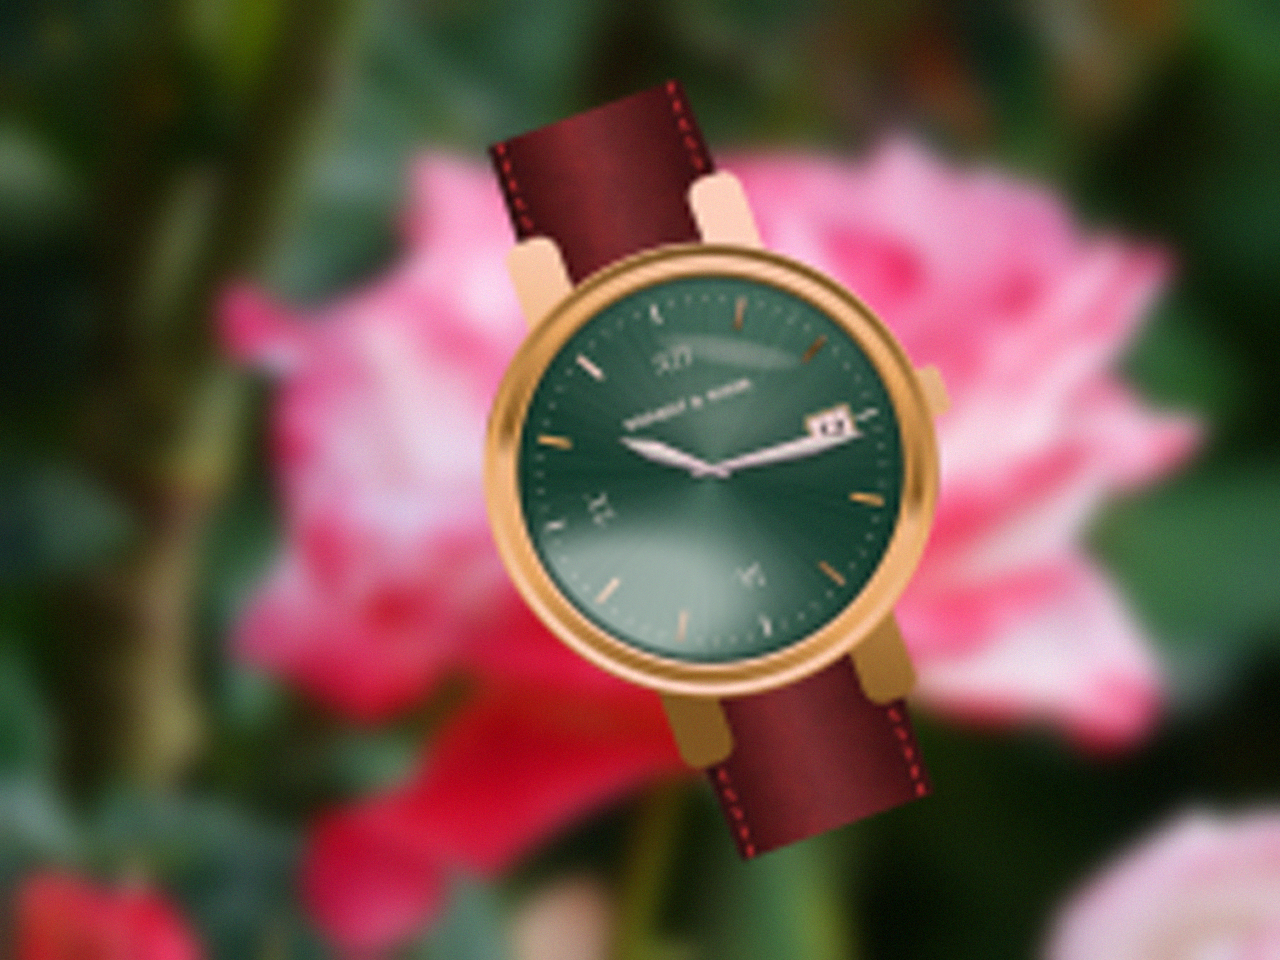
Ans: {"hour": 10, "minute": 16}
